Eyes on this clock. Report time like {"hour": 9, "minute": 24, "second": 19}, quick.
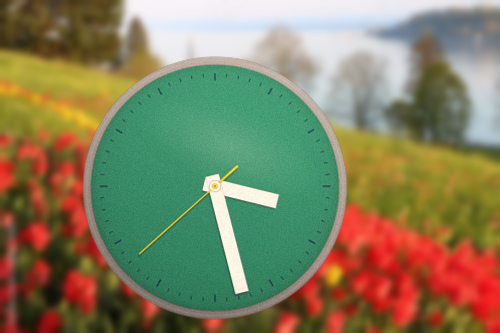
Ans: {"hour": 3, "minute": 27, "second": 38}
